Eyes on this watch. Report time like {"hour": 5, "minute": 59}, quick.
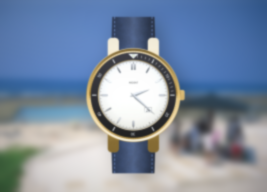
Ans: {"hour": 2, "minute": 22}
